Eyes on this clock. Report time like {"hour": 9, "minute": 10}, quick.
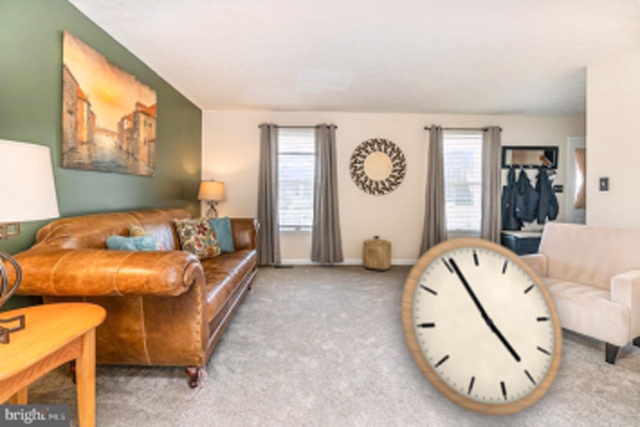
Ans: {"hour": 4, "minute": 56}
